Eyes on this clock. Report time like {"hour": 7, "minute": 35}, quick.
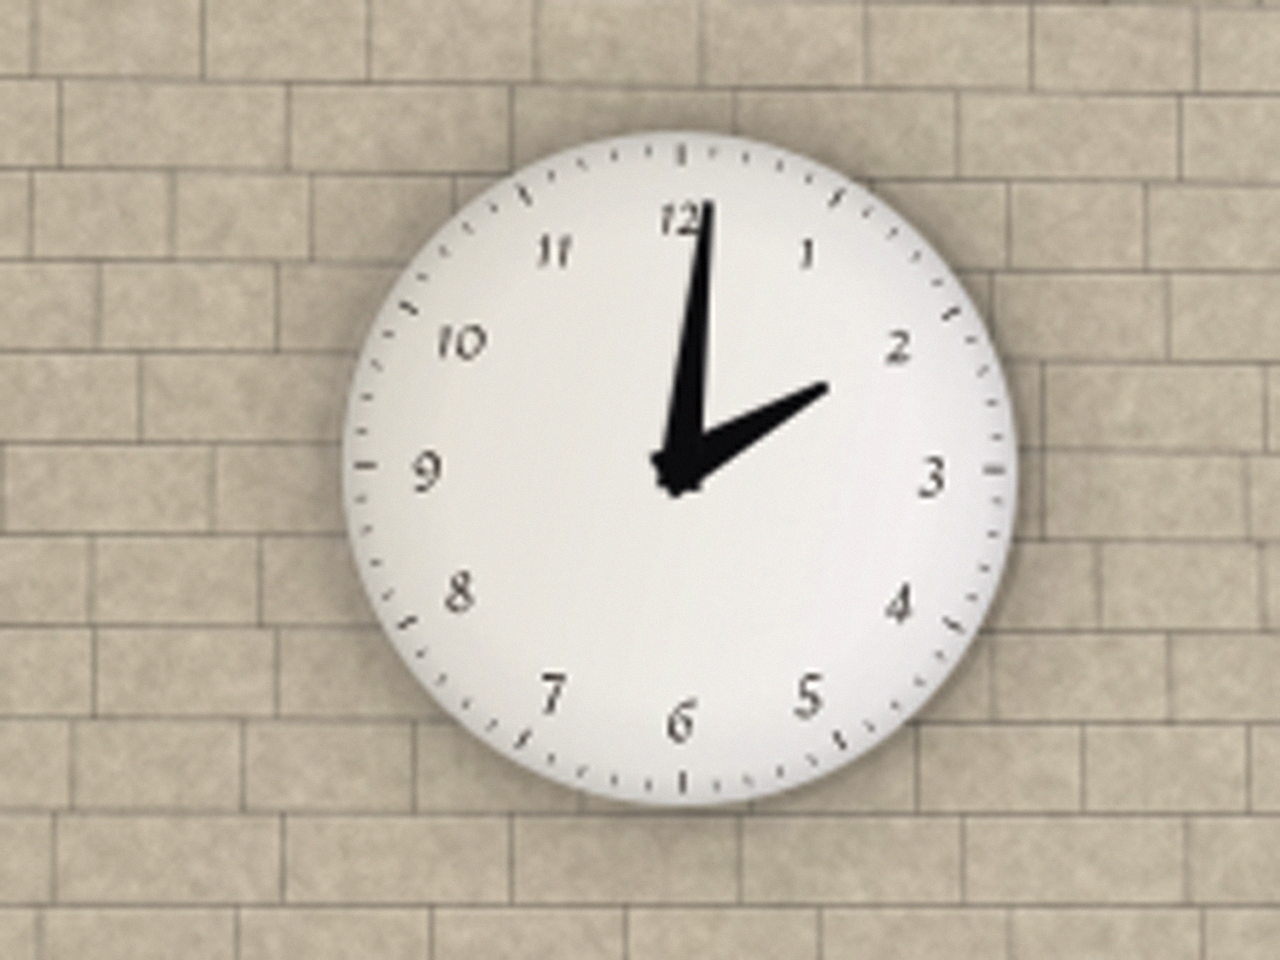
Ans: {"hour": 2, "minute": 1}
